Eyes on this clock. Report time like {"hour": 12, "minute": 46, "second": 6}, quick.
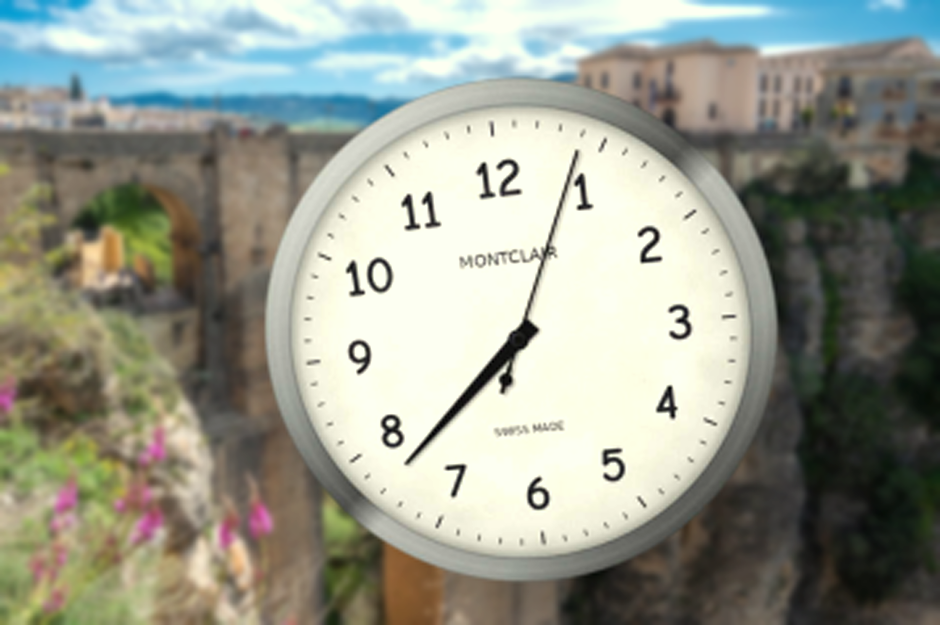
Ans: {"hour": 7, "minute": 38, "second": 4}
